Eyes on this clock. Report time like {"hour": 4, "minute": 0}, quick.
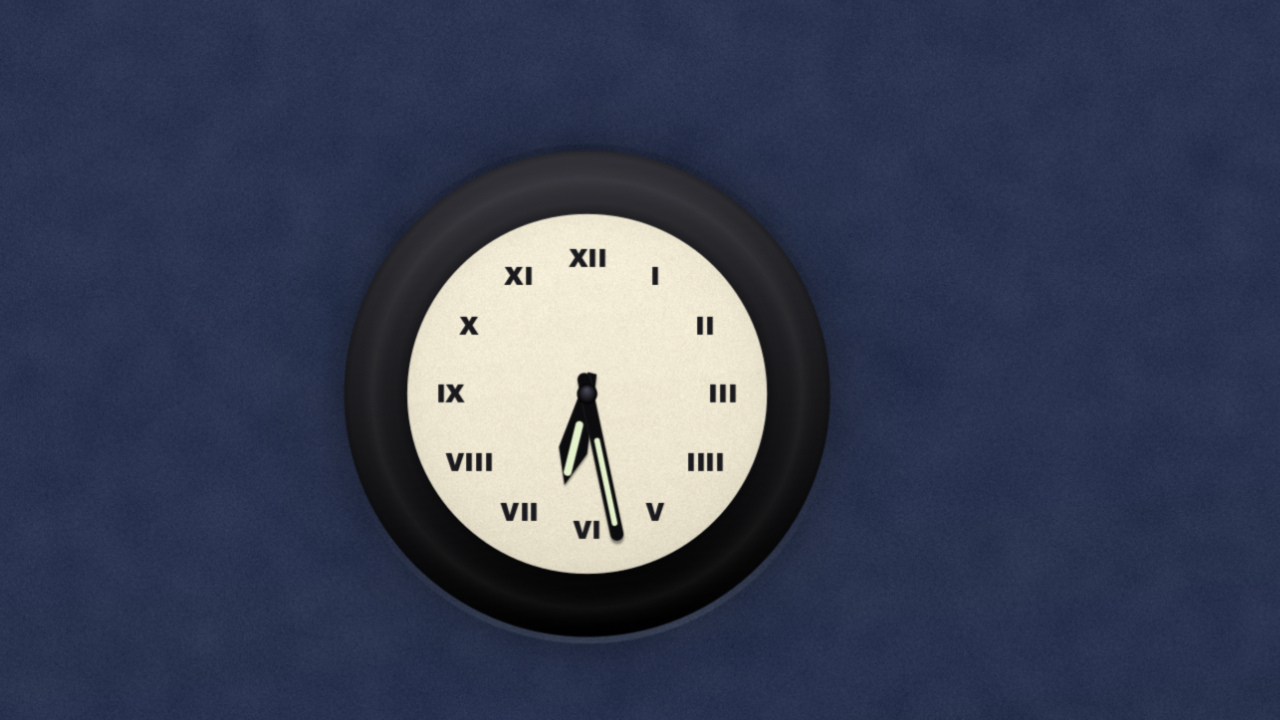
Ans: {"hour": 6, "minute": 28}
